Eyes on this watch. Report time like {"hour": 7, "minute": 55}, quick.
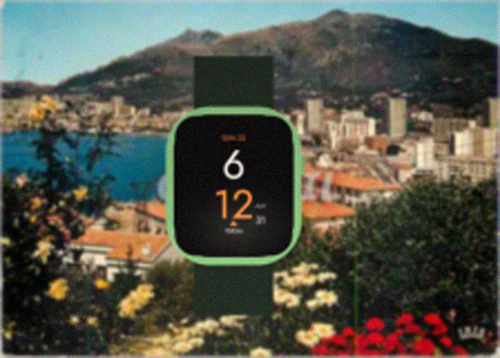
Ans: {"hour": 6, "minute": 12}
